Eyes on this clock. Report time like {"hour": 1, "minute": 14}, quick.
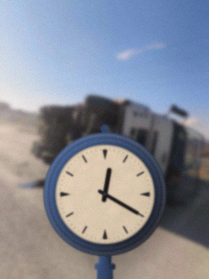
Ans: {"hour": 12, "minute": 20}
